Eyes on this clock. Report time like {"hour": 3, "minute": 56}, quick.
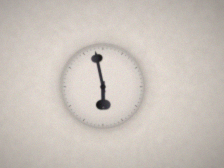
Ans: {"hour": 5, "minute": 58}
